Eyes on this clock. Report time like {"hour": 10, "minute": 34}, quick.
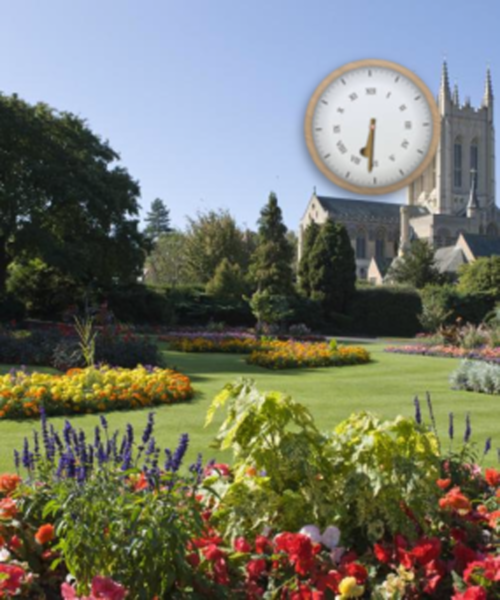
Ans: {"hour": 6, "minute": 31}
